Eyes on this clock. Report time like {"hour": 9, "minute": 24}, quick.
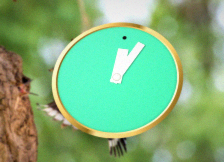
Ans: {"hour": 12, "minute": 4}
